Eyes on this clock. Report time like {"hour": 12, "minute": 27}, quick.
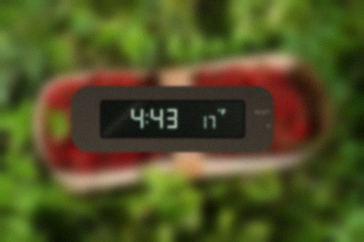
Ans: {"hour": 4, "minute": 43}
